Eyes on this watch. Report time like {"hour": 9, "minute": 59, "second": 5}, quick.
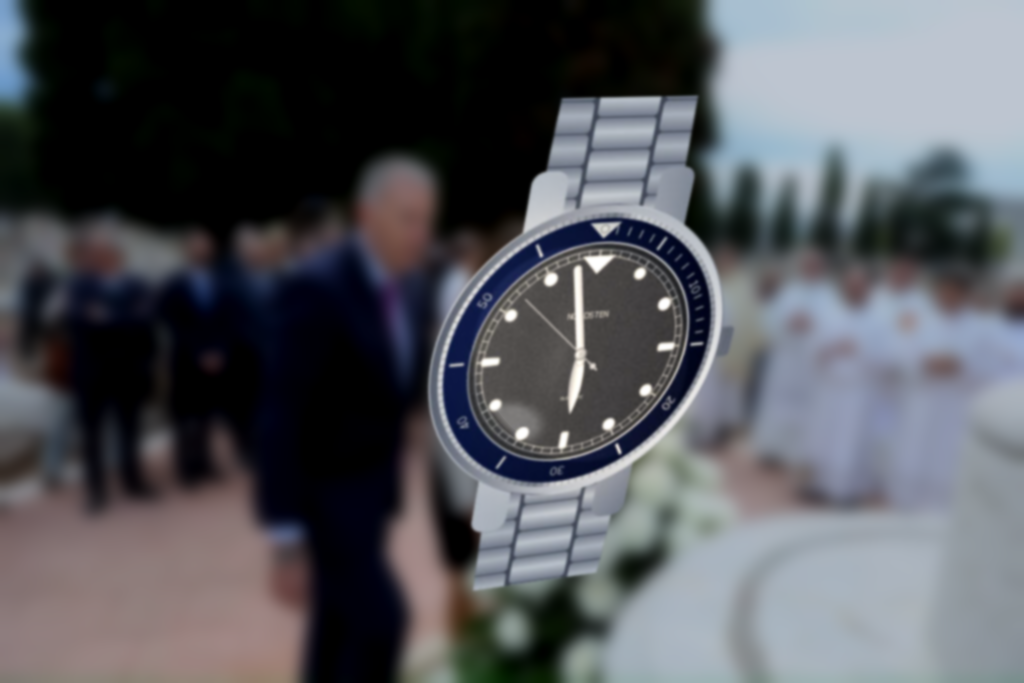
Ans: {"hour": 5, "minute": 57, "second": 52}
